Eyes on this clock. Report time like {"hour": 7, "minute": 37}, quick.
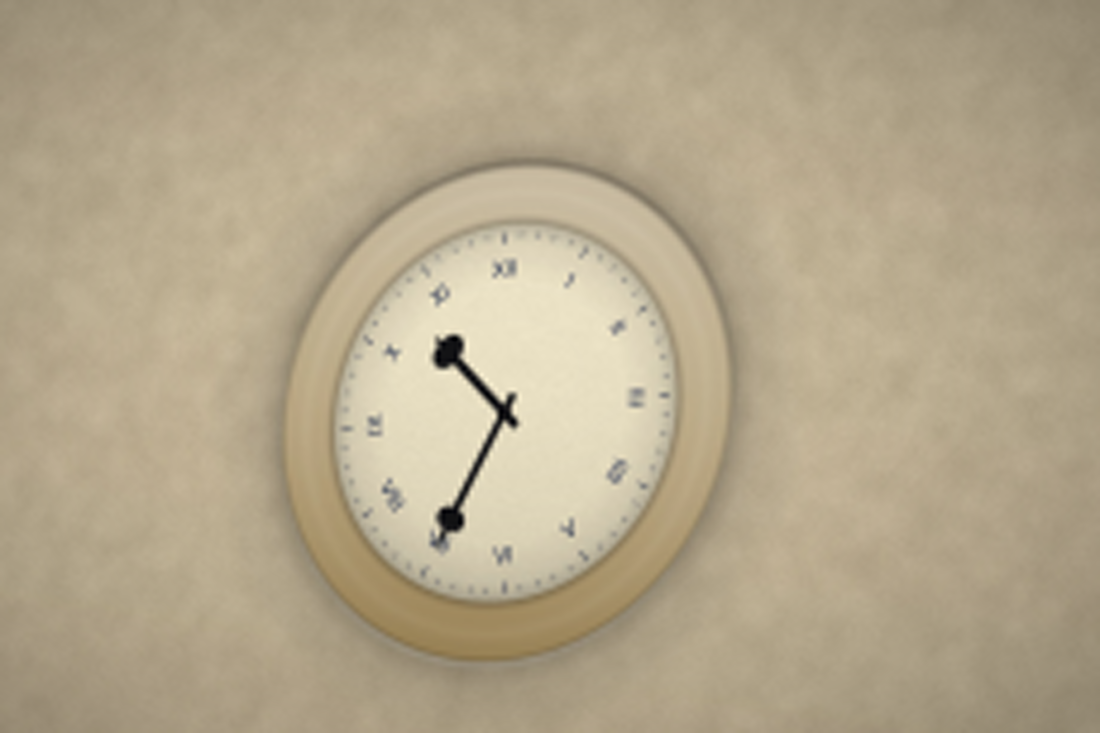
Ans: {"hour": 10, "minute": 35}
